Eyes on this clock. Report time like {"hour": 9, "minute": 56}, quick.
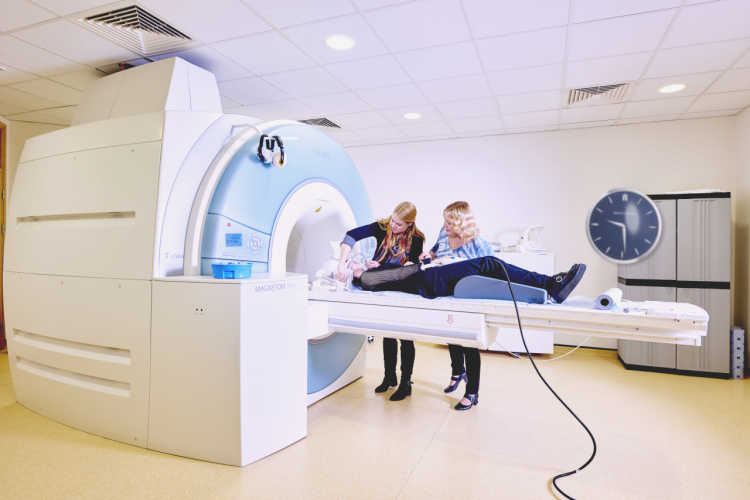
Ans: {"hour": 9, "minute": 29}
